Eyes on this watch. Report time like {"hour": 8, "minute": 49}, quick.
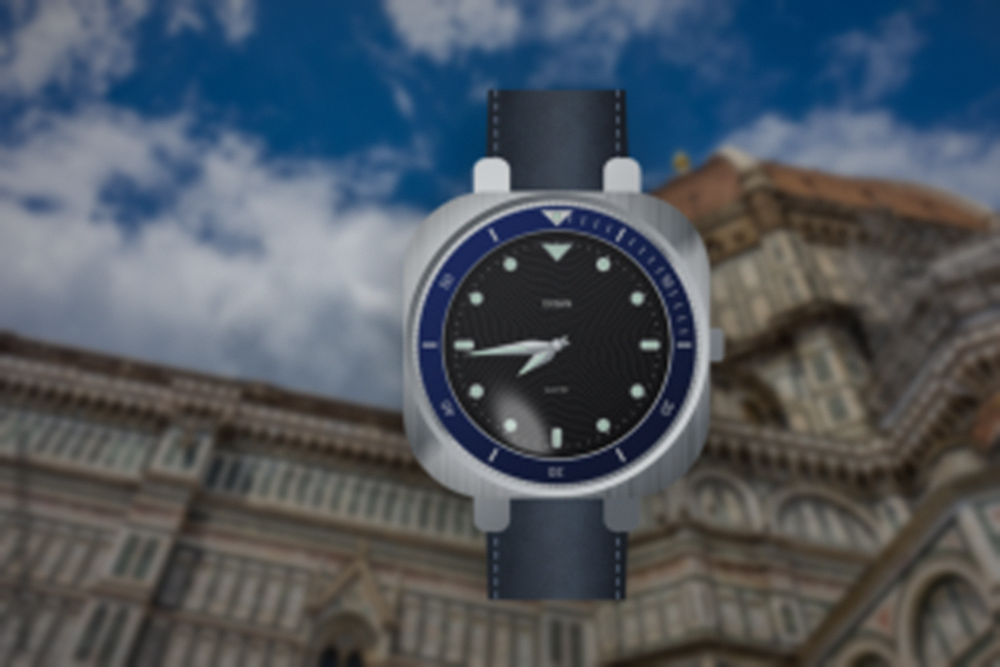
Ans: {"hour": 7, "minute": 44}
